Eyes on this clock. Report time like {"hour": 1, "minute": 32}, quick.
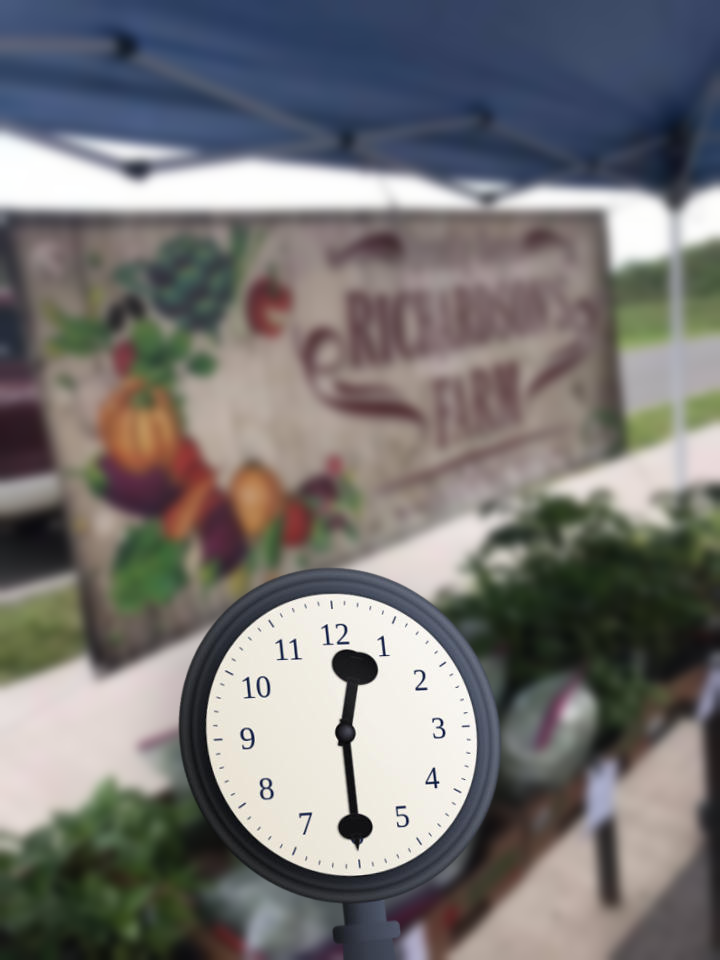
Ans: {"hour": 12, "minute": 30}
